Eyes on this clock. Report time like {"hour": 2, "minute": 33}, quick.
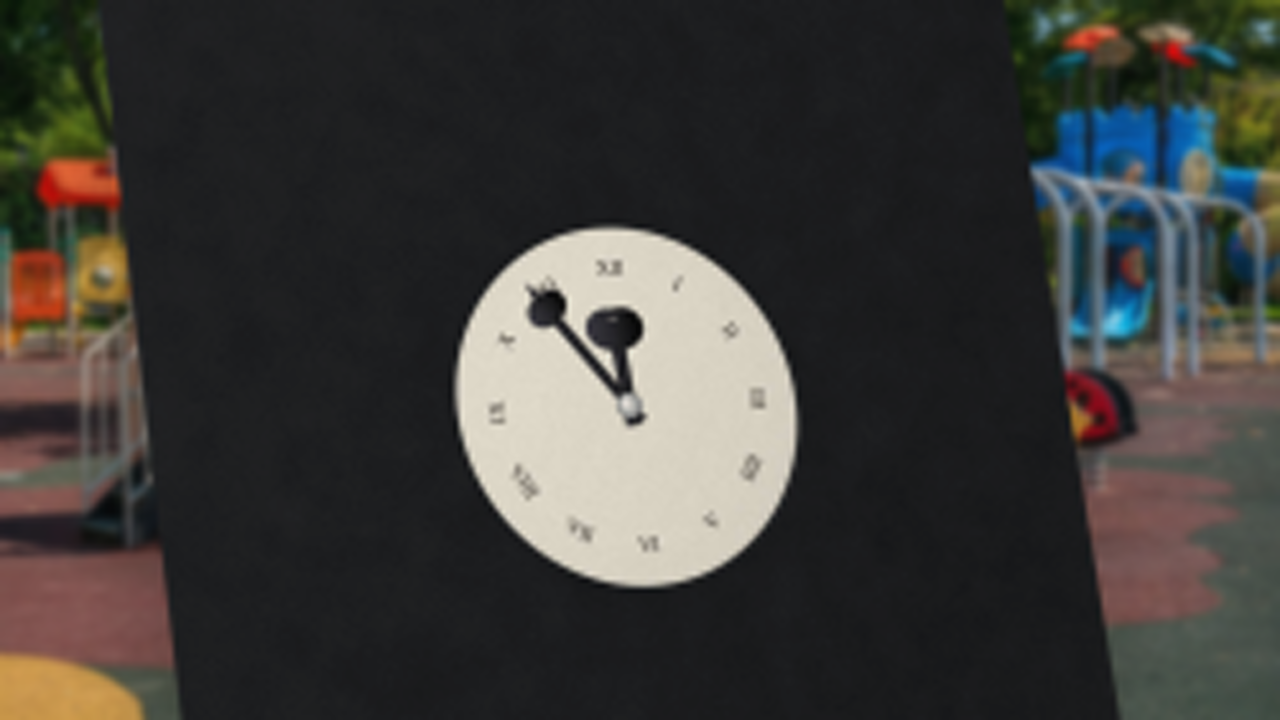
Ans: {"hour": 11, "minute": 54}
